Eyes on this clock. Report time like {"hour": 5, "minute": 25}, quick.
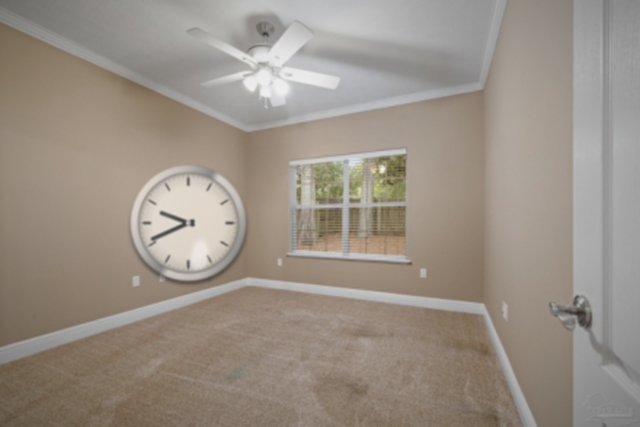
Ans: {"hour": 9, "minute": 41}
